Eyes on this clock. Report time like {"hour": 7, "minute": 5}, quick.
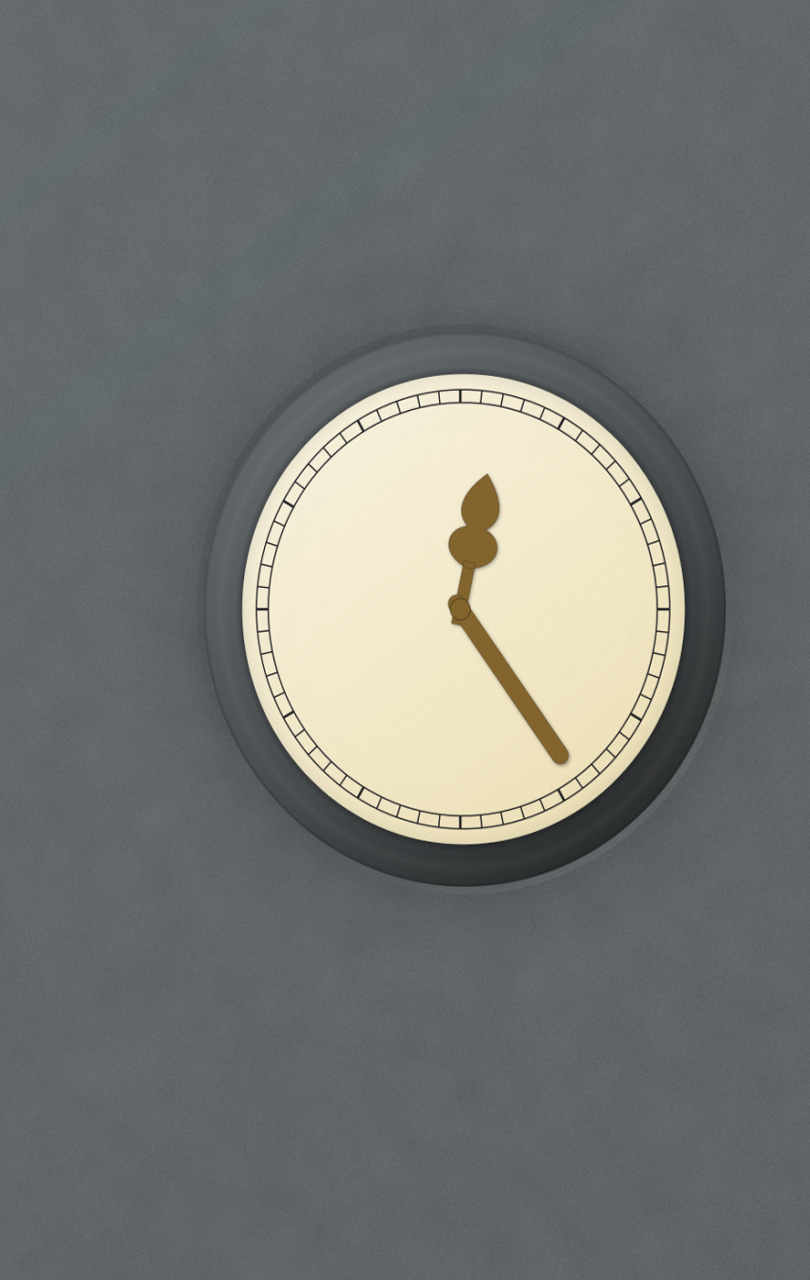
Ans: {"hour": 12, "minute": 24}
